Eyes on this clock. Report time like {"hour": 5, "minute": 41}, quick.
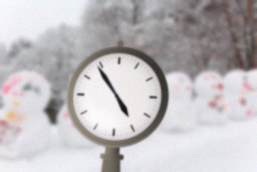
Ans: {"hour": 4, "minute": 54}
